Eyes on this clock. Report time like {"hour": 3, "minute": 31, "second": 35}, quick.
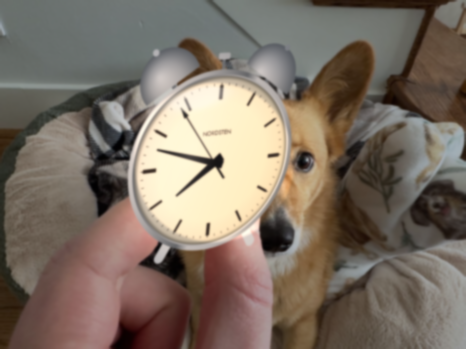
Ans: {"hour": 7, "minute": 47, "second": 54}
